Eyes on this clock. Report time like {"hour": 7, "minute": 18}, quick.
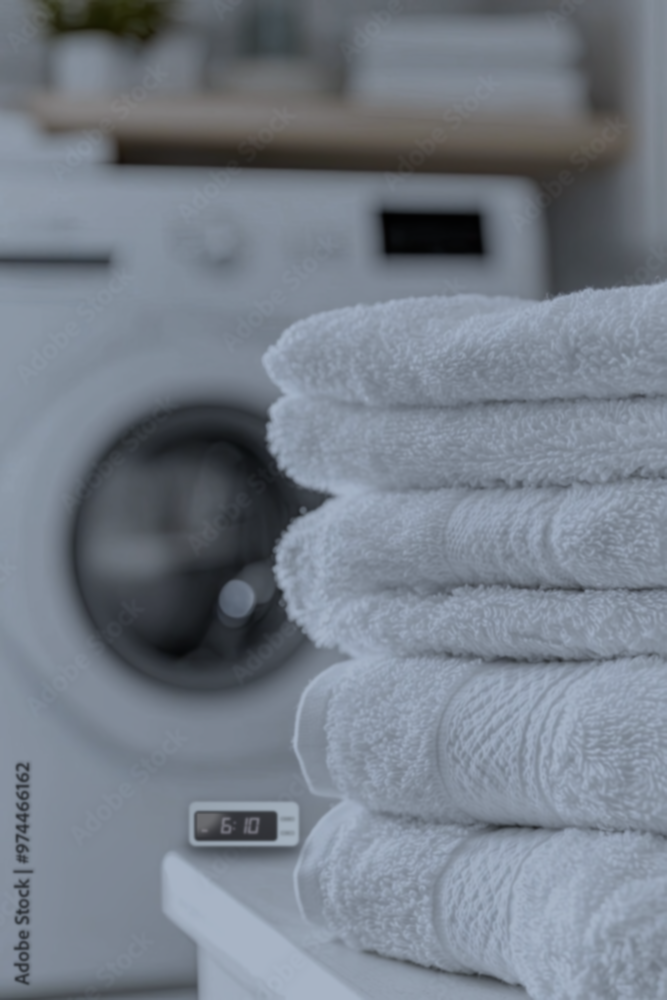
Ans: {"hour": 6, "minute": 10}
